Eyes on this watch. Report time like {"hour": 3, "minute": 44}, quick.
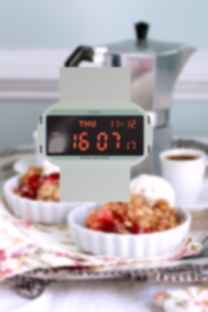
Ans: {"hour": 16, "minute": 7}
